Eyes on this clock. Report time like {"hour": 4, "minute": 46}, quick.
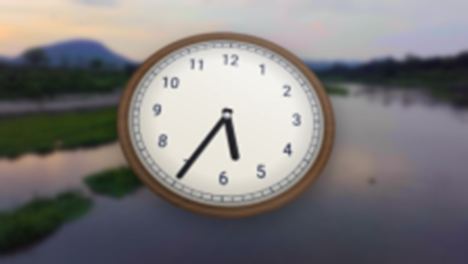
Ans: {"hour": 5, "minute": 35}
